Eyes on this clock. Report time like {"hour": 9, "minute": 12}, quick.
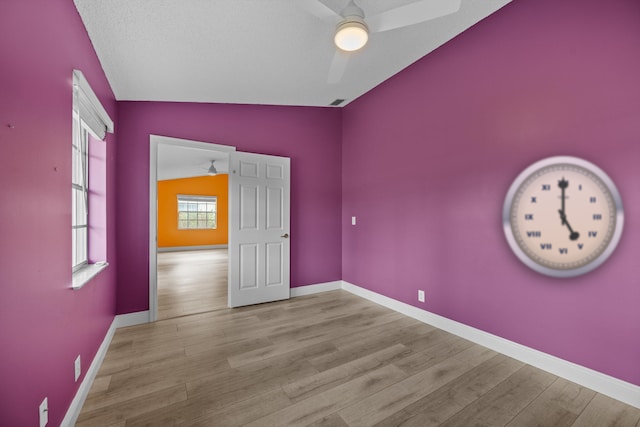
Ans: {"hour": 5, "minute": 0}
